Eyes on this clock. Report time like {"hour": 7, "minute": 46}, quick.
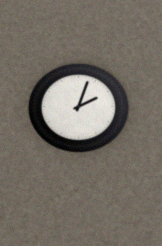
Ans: {"hour": 2, "minute": 3}
